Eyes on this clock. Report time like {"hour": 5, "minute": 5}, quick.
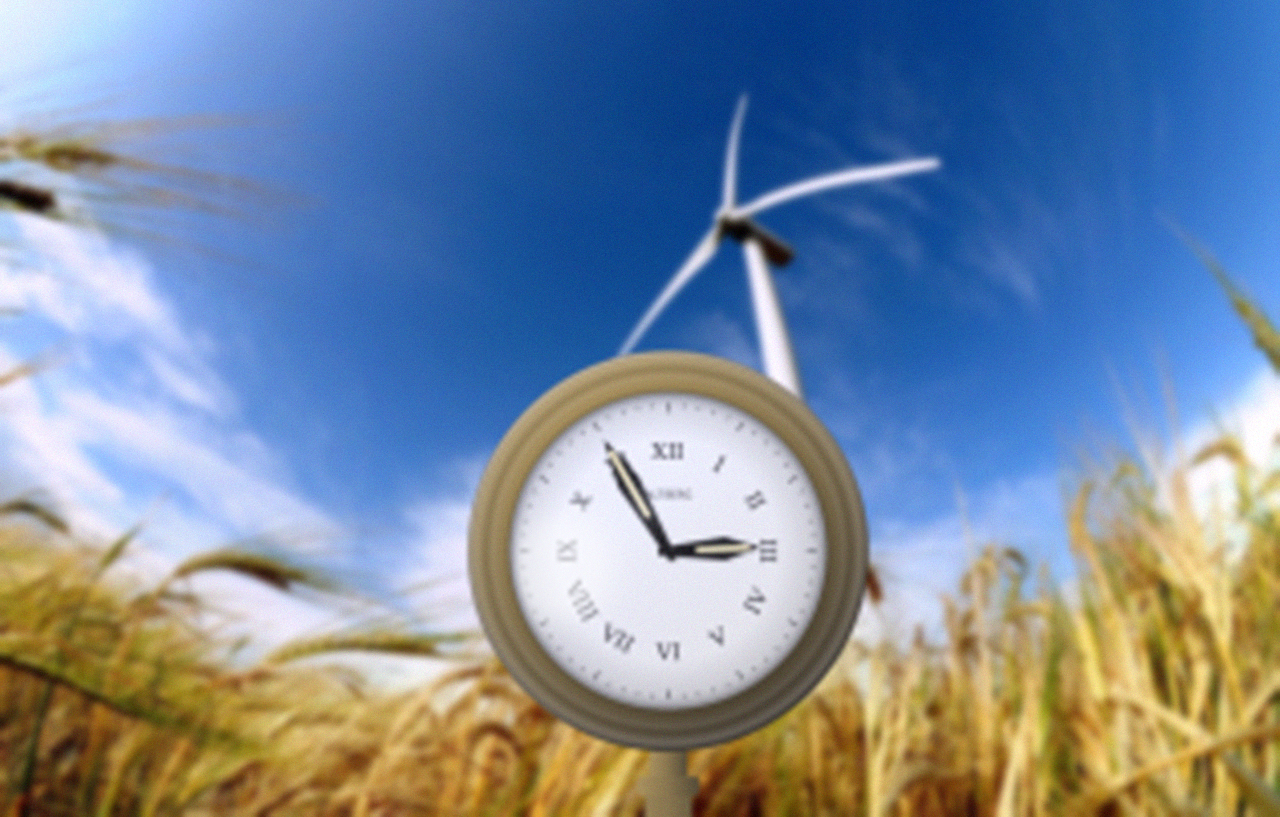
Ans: {"hour": 2, "minute": 55}
